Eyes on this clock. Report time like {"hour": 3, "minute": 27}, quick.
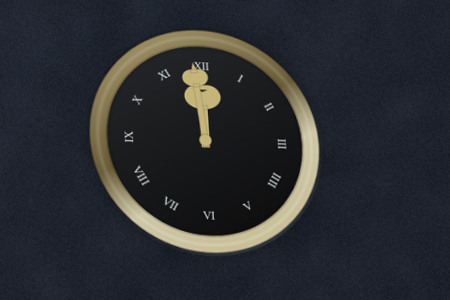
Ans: {"hour": 11, "minute": 59}
